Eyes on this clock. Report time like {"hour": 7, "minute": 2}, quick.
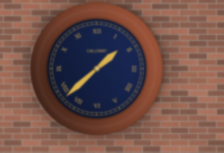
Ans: {"hour": 1, "minute": 38}
